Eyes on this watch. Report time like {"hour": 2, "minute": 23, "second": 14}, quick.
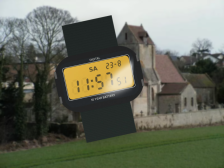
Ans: {"hour": 11, "minute": 57, "second": 51}
